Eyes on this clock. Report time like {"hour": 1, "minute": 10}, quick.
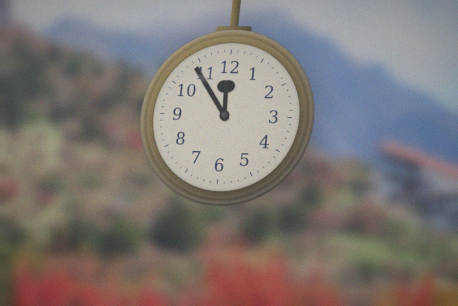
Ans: {"hour": 11, "minute": 54}
